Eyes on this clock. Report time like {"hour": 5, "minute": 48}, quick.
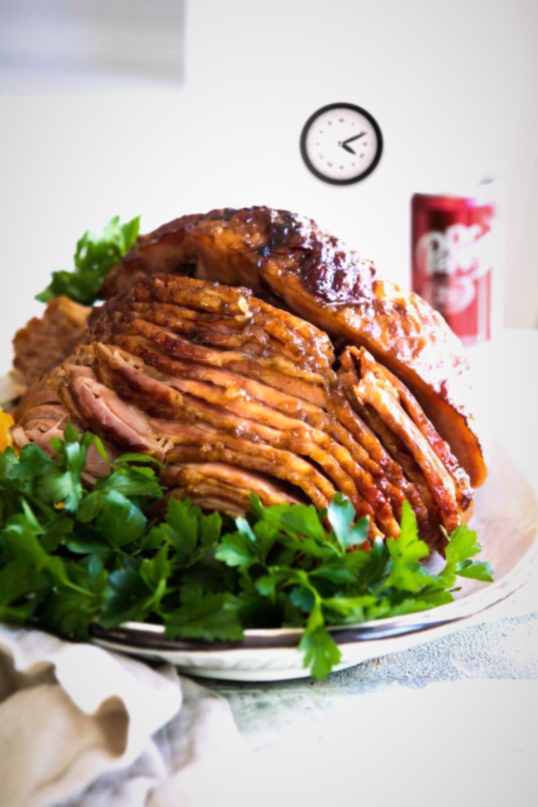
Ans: {"hour": 4, "minute": 11}
